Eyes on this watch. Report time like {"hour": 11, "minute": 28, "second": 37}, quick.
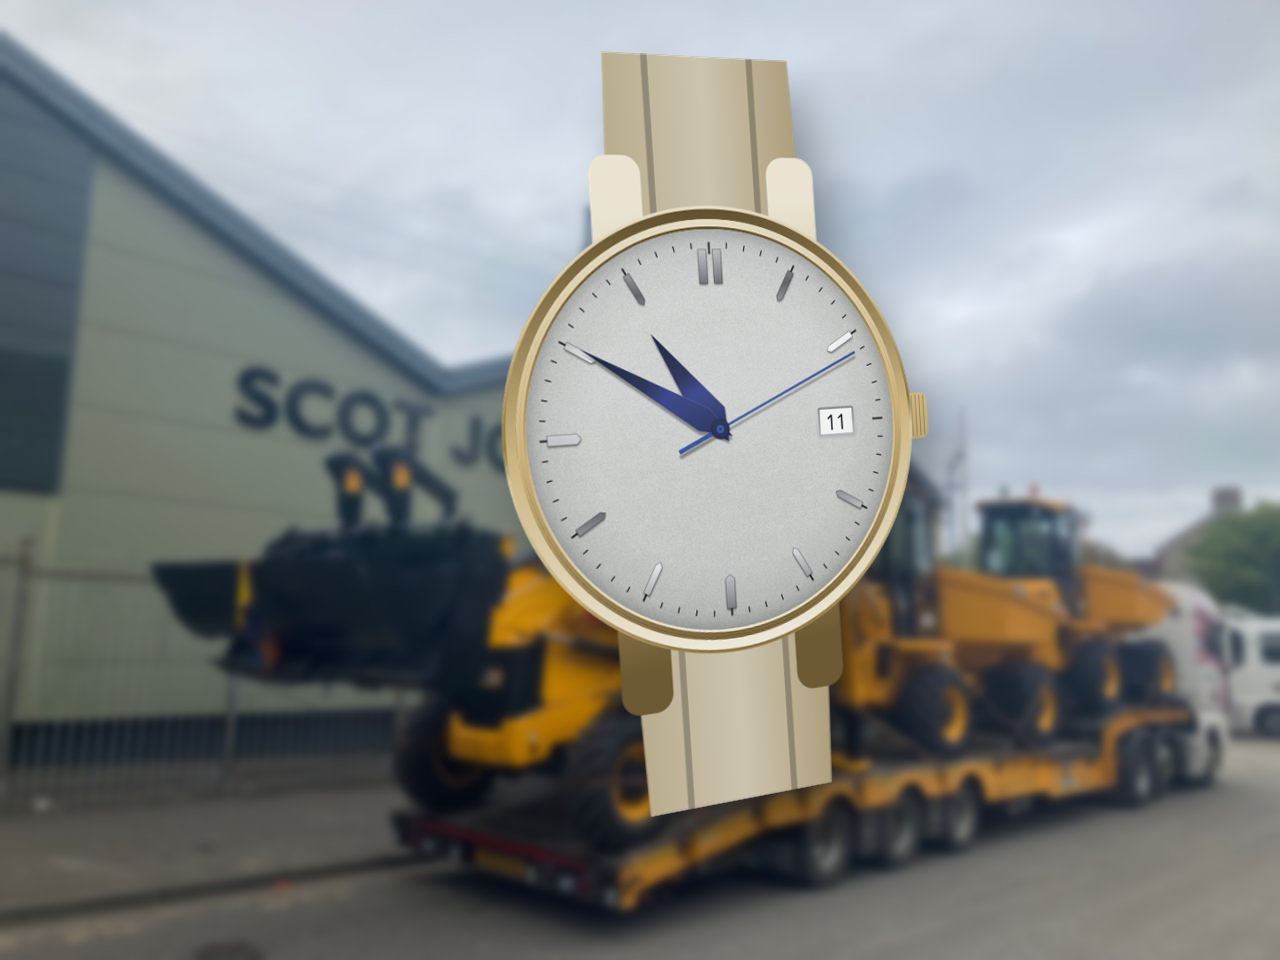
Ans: {"hour": 10, "minute": 50, "second": 11}
